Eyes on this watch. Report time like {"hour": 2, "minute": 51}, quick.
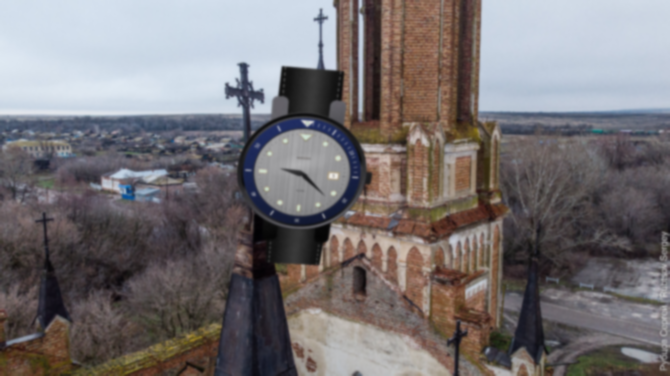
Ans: {"hour": 9, "minute": 22}
